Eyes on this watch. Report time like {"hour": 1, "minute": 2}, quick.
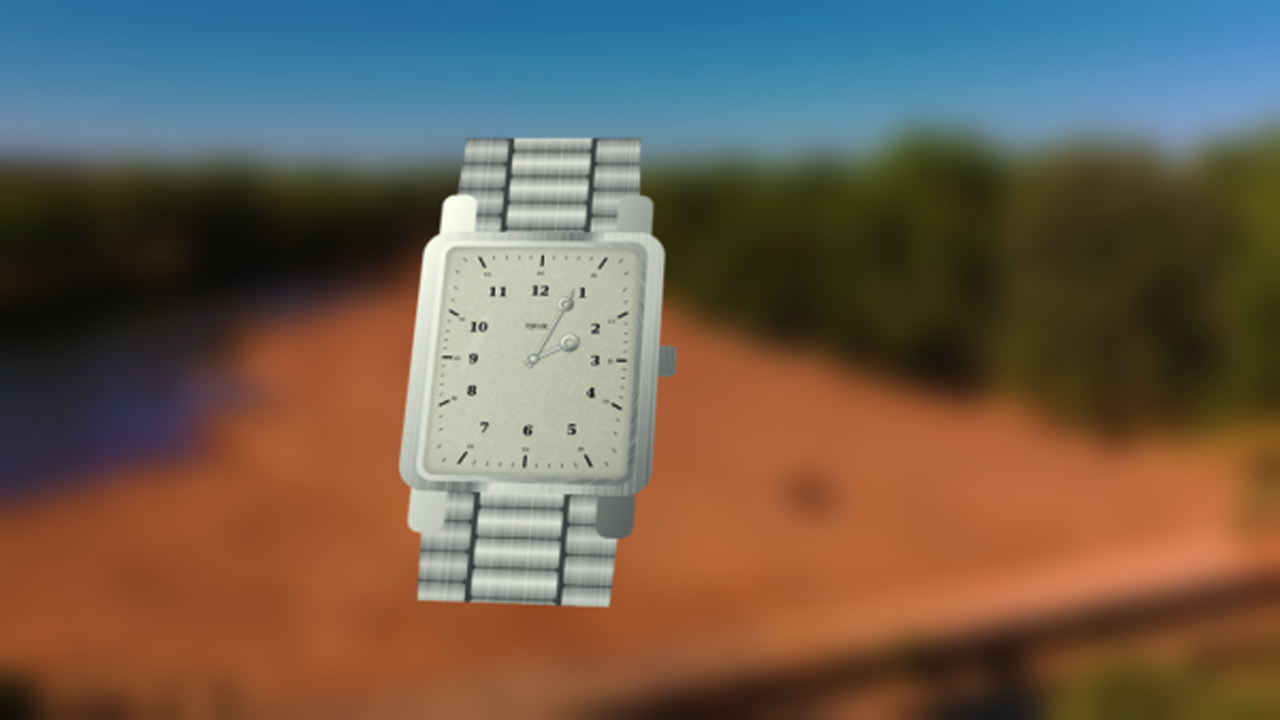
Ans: {"hour": 2, "minute": 4}
